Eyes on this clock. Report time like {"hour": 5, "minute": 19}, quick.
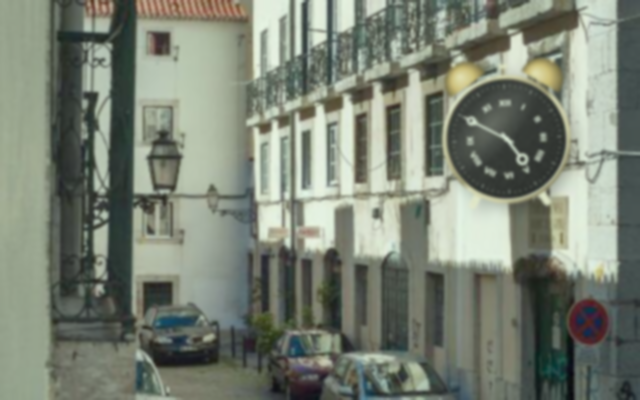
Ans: {"hour": 4, "minute": 50}
